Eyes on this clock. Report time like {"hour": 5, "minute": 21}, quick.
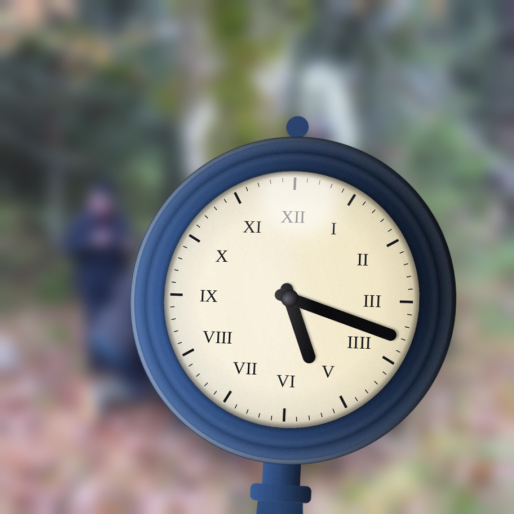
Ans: {"hour": 5, "minute": 18}
